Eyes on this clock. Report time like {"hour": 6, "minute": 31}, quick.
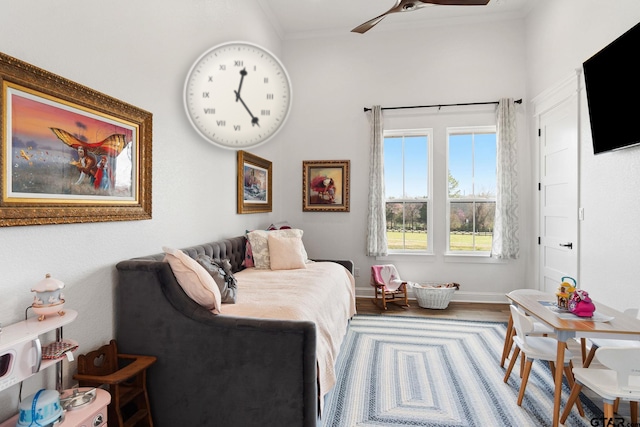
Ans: {"hour": 12, "minute": 24}
